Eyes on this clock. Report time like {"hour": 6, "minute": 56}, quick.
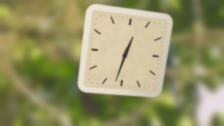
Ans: {"hour": 12, "minute": 32}
